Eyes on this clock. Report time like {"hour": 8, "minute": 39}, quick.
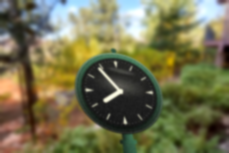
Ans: {"hour": 7, "minute": 54}
